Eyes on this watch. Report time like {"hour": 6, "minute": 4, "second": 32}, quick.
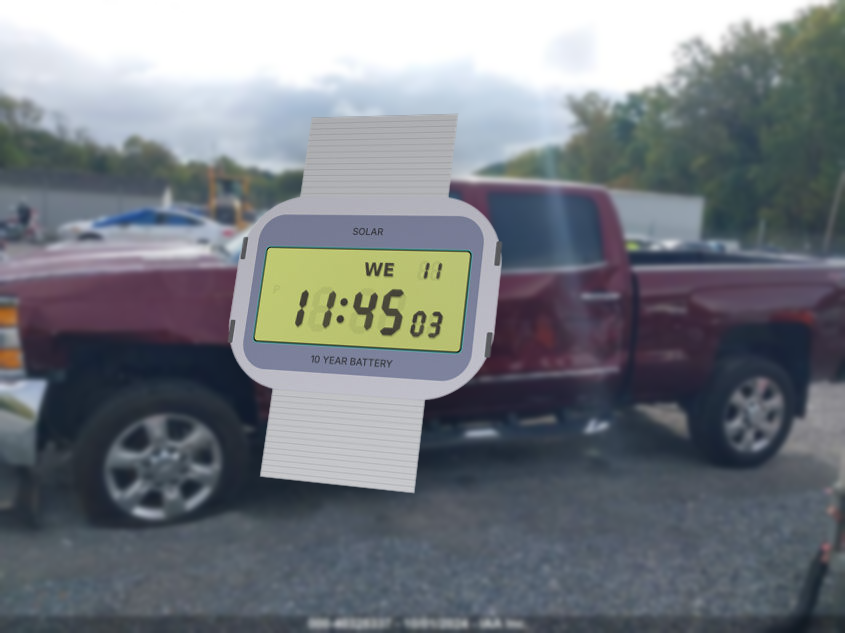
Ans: {"hour": 11, "minute": 45, "second": 3}
